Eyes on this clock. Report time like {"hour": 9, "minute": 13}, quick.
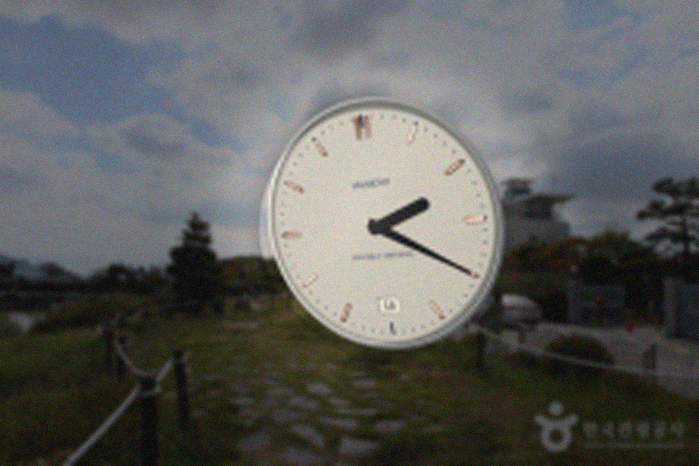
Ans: {"hour": 2, "minute": 20}
